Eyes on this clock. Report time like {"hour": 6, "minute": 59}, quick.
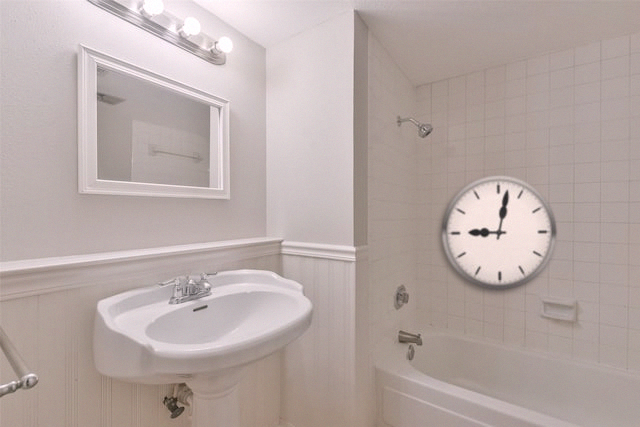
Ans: {"hour": 9, "minute": 2}
